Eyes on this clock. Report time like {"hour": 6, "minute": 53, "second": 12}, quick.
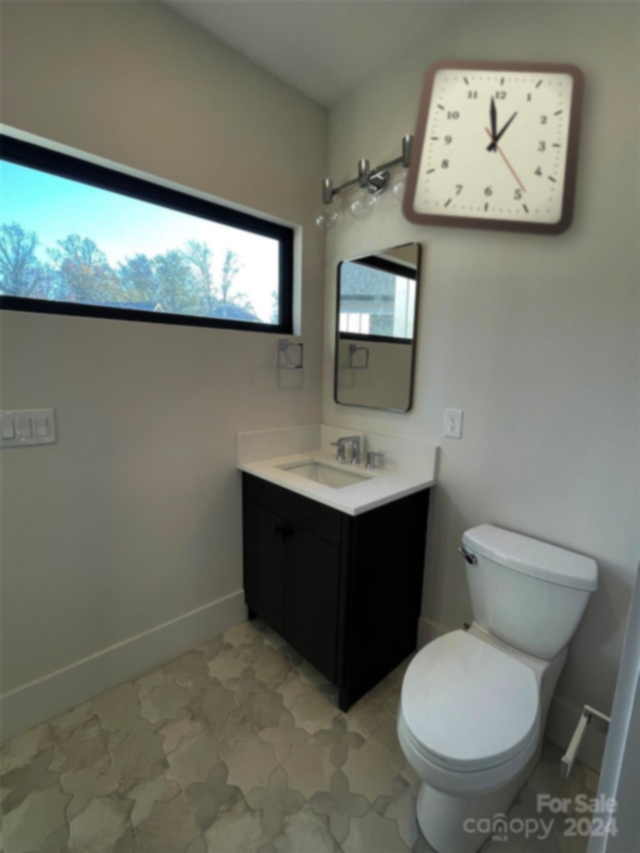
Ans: {"hour": 12, "minute": 58, "second": 24}
